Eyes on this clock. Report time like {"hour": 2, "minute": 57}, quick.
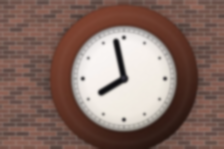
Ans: {"hour": 7, "minute": 58}
